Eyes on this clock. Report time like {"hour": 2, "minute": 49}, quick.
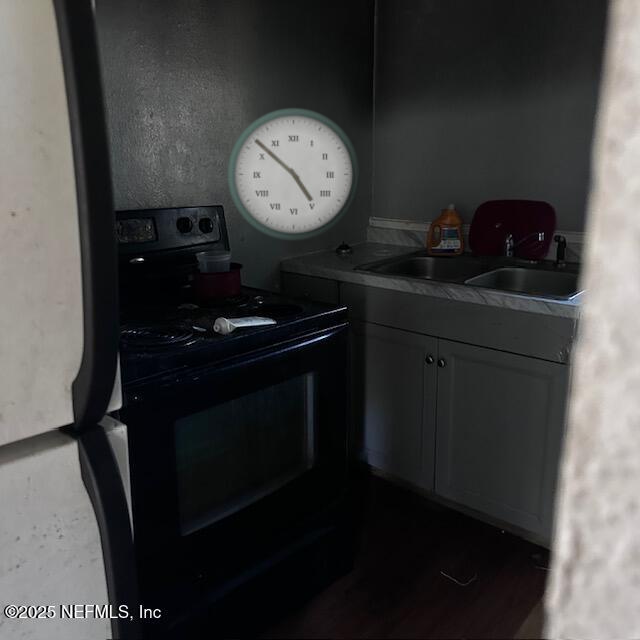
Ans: {"hour": 4, "minute": 52}
